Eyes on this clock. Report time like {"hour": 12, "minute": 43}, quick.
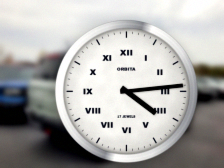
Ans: {"hour": 4, "minute": 14}
